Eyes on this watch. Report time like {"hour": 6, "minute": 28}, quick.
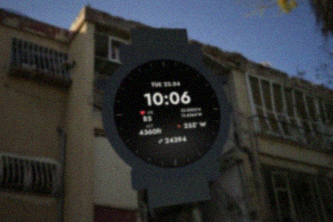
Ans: {"hour": 10, "minute": 6}
